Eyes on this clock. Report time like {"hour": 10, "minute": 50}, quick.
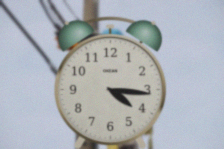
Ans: {"hour": 4, "minute": 16}
